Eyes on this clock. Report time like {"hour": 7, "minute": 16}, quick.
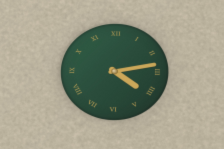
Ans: {"hour": 4, "minute": 13}
